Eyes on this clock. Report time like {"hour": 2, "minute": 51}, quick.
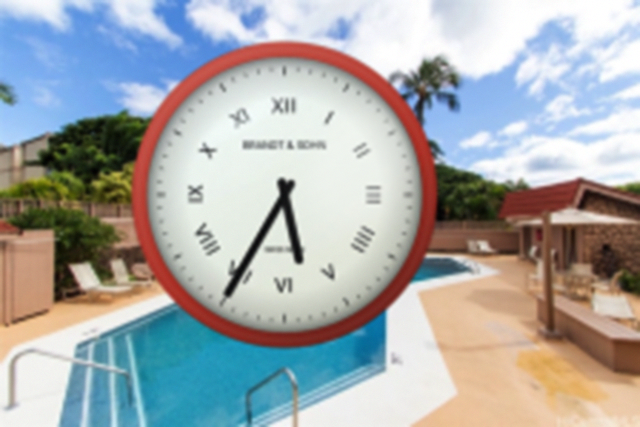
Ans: {"hour": 5, "minute": 35}
